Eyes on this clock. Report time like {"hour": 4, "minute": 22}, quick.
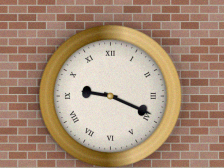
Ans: {"hour": 9, "minute": 19}
